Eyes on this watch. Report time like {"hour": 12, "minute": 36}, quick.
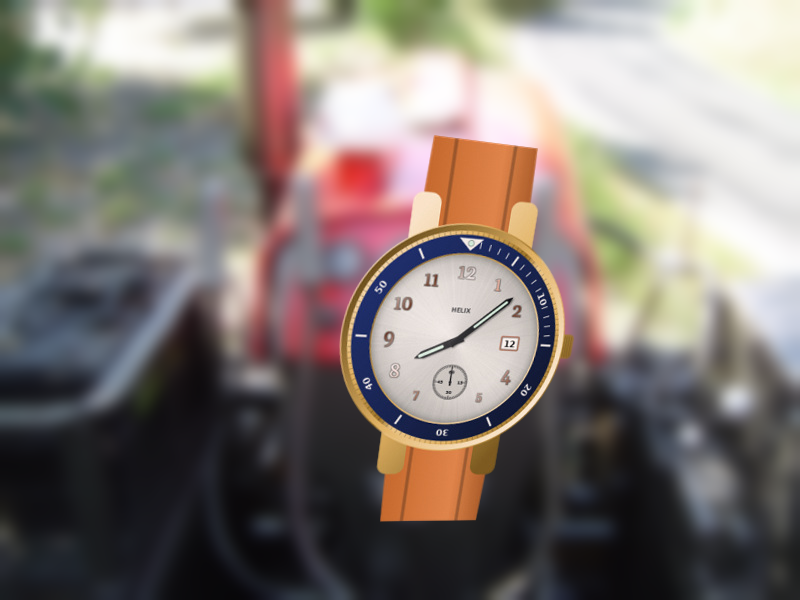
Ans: {"hour": 8, "minute": 8}
